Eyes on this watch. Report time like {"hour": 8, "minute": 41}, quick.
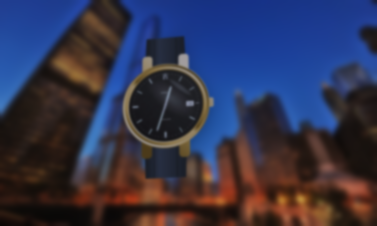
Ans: {"hour": 12, "minute": 33}
